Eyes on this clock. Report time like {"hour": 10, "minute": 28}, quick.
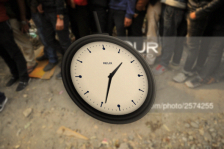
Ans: {"hour": 1, "minute": 34}
